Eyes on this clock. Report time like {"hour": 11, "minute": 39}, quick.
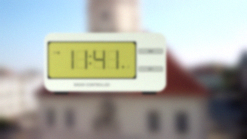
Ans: {"hour": 11, "minute": 41}
